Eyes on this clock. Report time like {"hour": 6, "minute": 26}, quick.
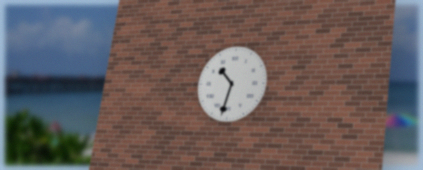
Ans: {"hour": 10, "minute": 32}
